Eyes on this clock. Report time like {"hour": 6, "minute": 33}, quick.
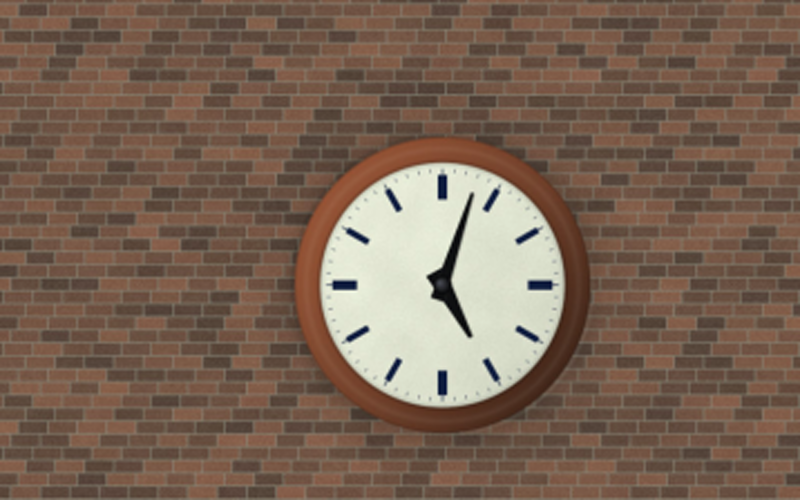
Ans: {"hour": 5, "minute": 3}
